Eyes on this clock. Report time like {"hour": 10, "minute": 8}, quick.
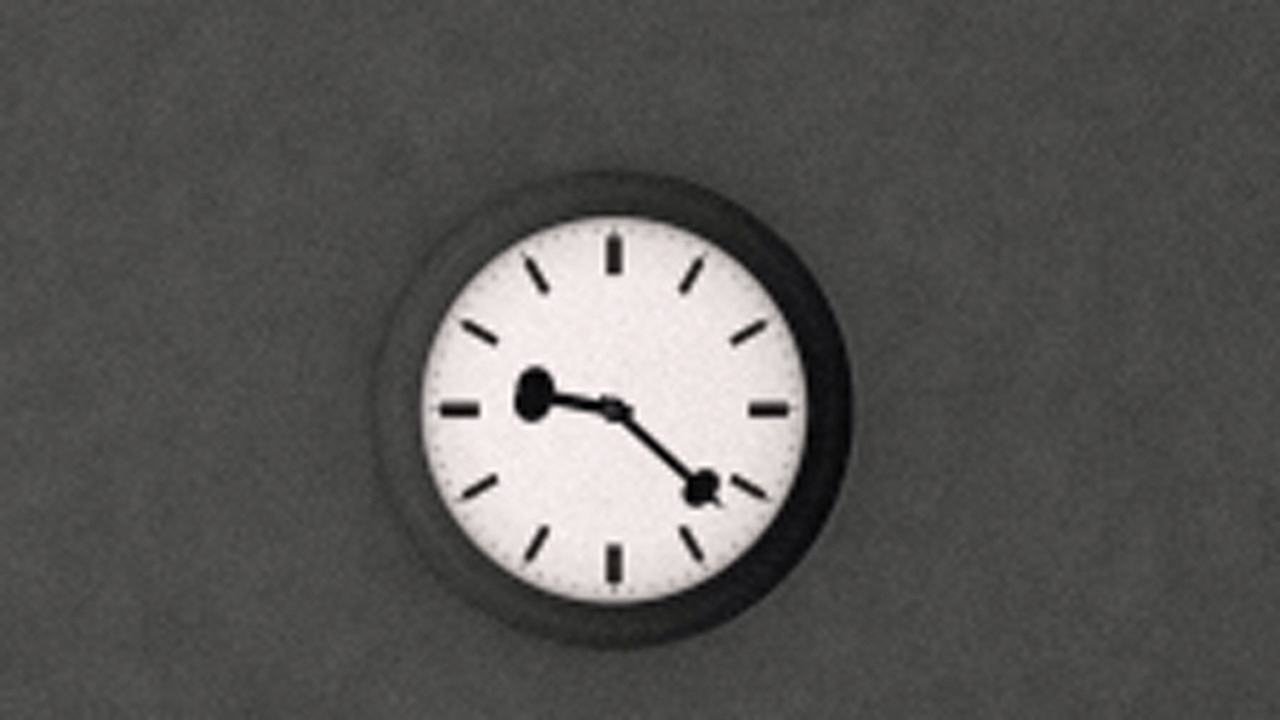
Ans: {"hour": 9, "minute": 22}
